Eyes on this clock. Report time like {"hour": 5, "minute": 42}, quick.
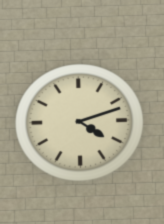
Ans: {"hour": 4, "minute": 12}
